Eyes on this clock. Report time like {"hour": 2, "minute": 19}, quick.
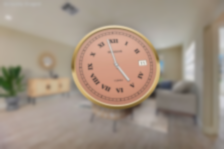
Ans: {"hour": 4, "minute": 58}
